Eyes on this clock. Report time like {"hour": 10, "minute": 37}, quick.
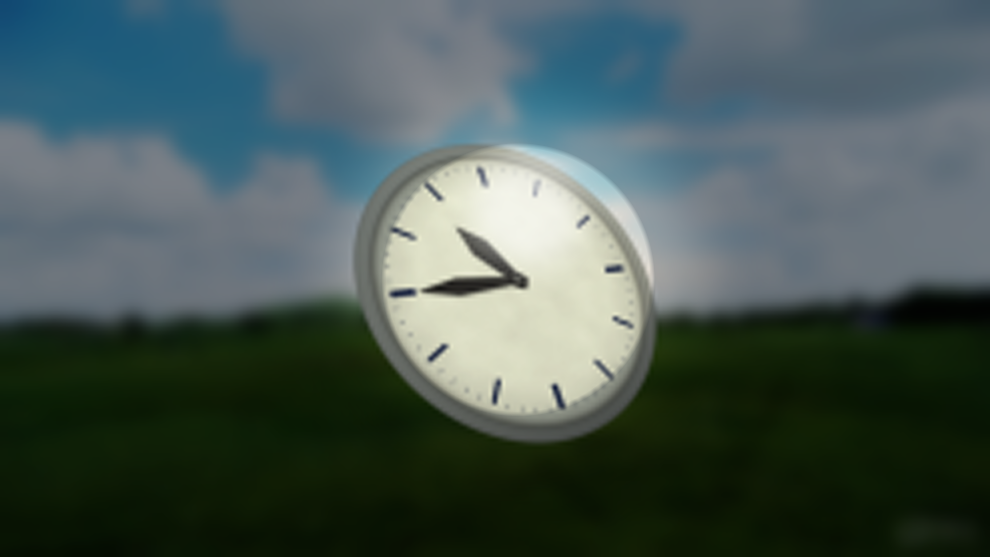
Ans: {"hour": 10, "minute": 45}
